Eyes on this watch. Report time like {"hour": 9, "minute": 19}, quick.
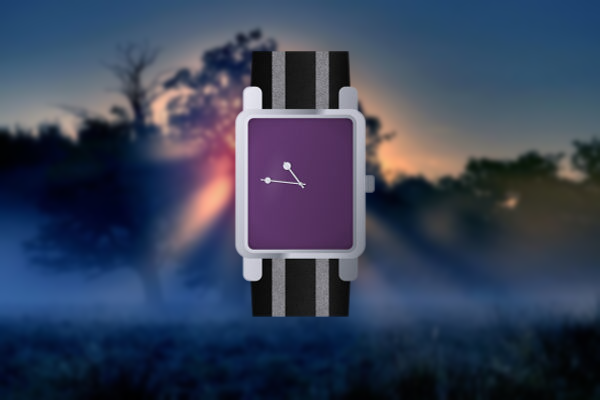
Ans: {"hour": 10, "minute": 46}
